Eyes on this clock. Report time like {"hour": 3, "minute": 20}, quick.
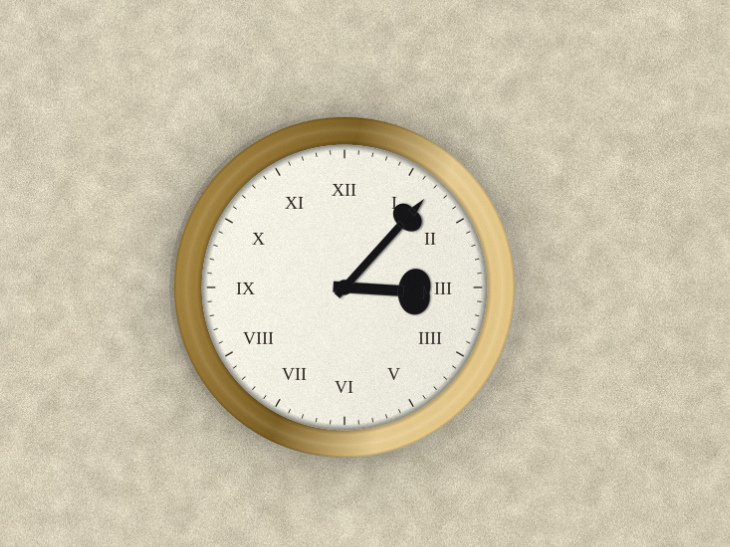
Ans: {"hour": 3, "minute": 7}
